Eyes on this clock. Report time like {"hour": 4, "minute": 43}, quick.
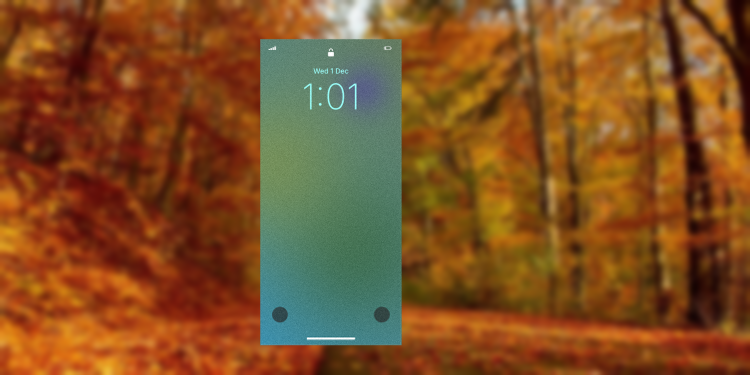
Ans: {"hour": 1, "minute": 1}
